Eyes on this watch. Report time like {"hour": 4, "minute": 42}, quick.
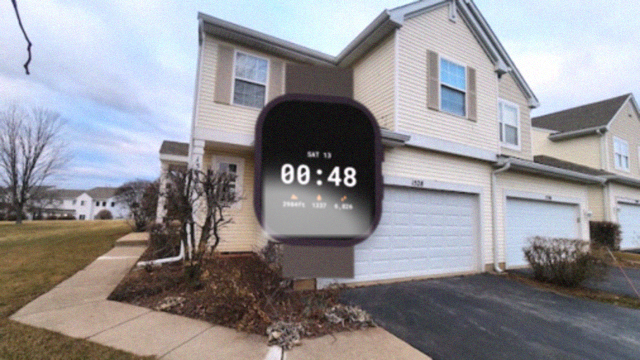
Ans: {"hour": 0, "minute": 48}
